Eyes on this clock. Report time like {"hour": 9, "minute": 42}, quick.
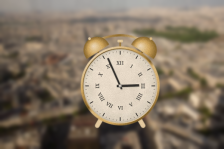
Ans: {"hour": 2, "minute": 56}
